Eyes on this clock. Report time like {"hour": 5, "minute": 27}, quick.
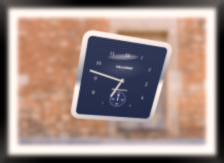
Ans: {"hour": 6, "minute": 47}
